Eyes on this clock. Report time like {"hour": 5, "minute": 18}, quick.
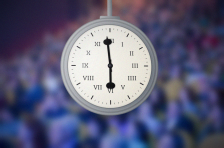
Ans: {"hour": 5, "minute": 59}
